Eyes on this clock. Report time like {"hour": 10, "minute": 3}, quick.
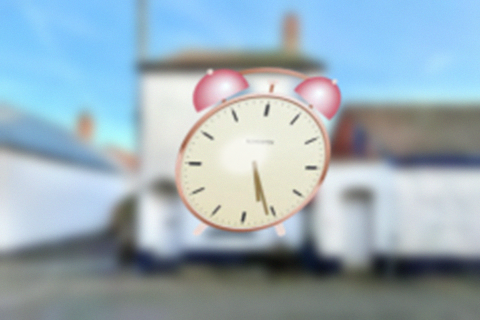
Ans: {"hour": 5, "minute": 26}
